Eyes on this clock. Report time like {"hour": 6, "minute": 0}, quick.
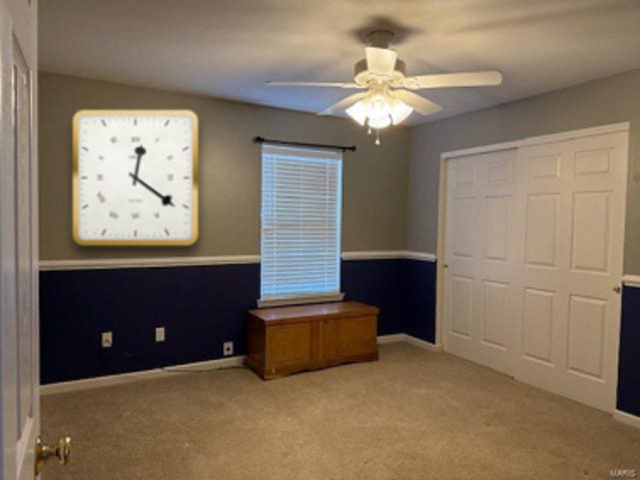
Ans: {"hour": 12, "minute": 21}
